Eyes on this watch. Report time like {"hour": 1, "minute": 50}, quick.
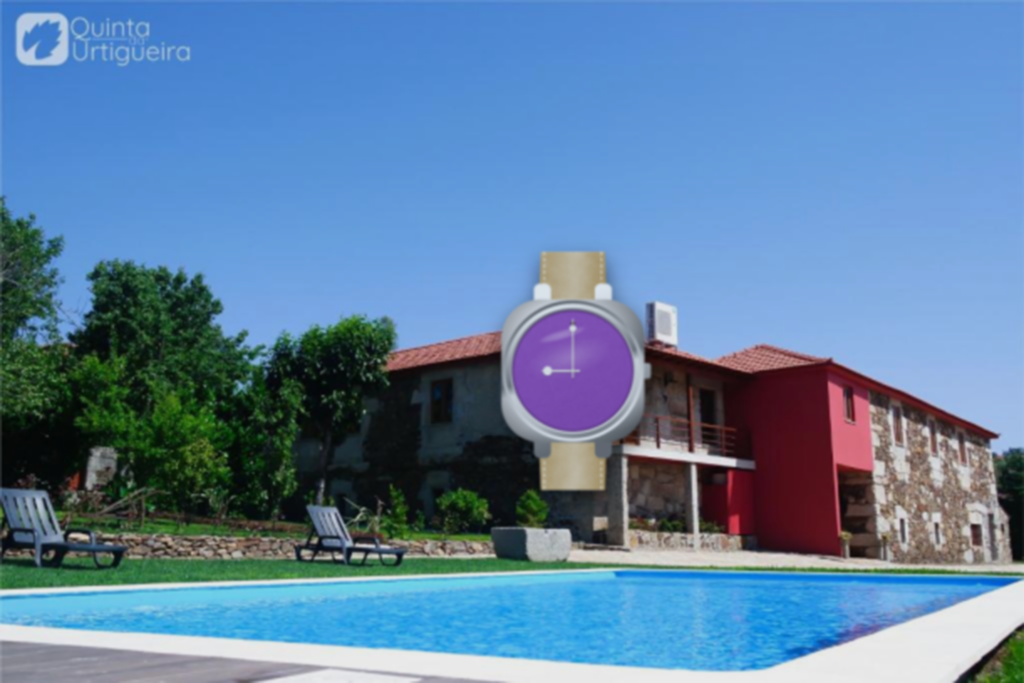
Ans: {"hour": 9, "minute": 0}
